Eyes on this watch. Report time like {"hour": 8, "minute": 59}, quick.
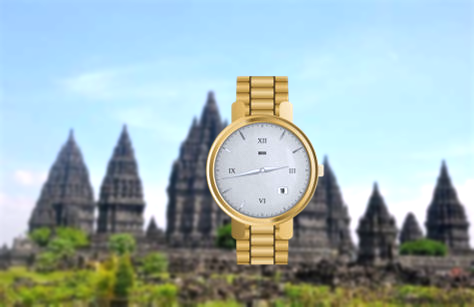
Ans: {"hour": 2, "minute": 43}
